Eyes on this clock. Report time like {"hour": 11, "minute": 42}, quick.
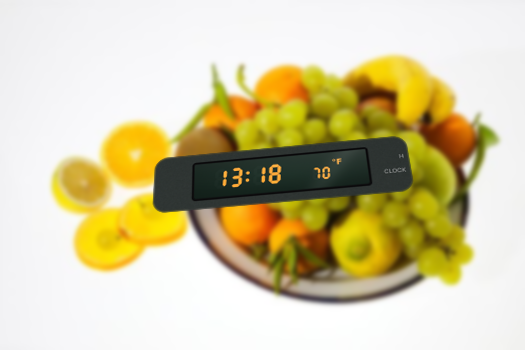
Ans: {"hour": 13, "minute": 18}
